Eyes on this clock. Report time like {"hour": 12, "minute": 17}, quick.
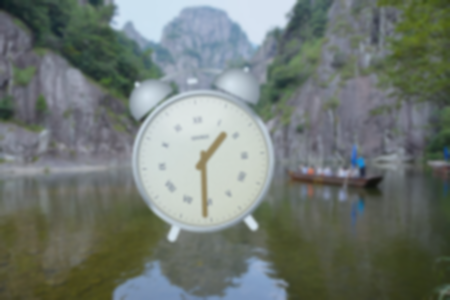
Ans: {"hour": 1, "minute": 31}
